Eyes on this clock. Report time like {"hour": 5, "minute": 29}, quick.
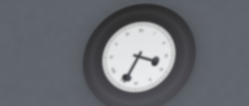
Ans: {"hour": 3, "minute": 34}
